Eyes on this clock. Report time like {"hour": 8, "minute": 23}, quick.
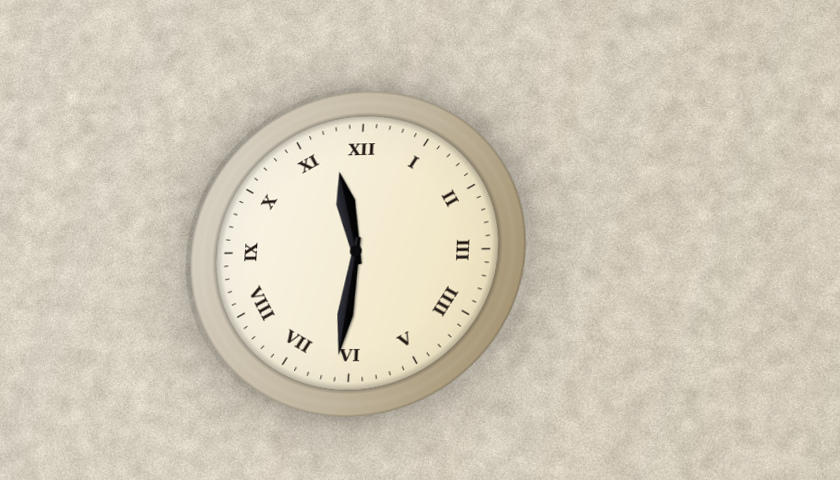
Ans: {"hour": 11, "minute": 31}
